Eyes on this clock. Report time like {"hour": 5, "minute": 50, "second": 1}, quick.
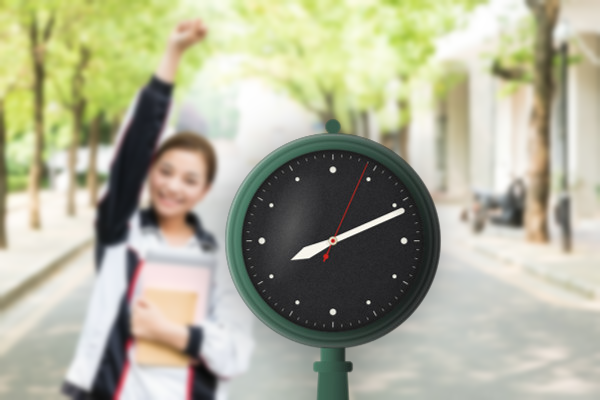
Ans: {"hour": 8, "minute": 11, "second": 4}
